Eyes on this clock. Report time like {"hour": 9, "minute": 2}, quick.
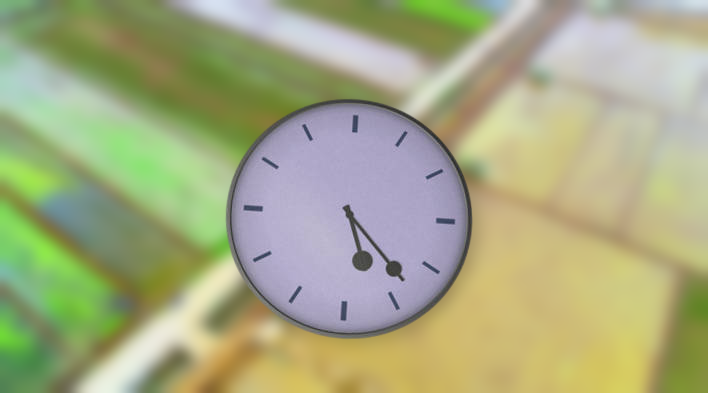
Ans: {"hour": 5, "minute": 23}
